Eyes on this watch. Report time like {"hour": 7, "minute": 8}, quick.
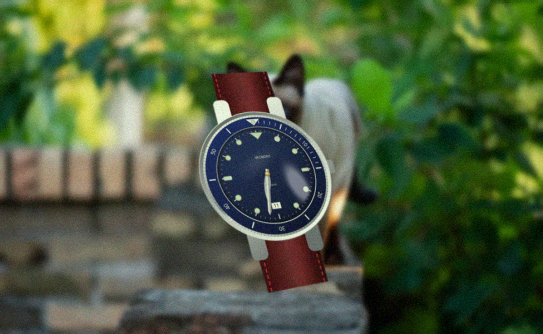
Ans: {"hour": 6, "minute": 32}
